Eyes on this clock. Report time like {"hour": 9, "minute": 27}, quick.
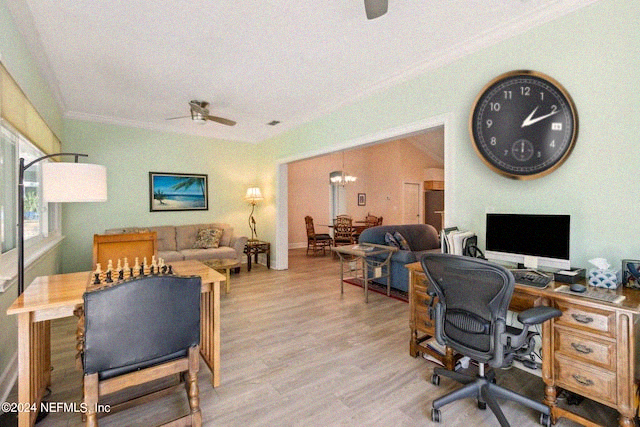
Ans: {"hour": 1, "minute": 11}
